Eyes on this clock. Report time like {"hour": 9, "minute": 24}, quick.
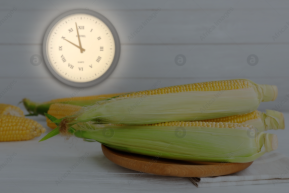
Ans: {"hour": 9, "minute": 58}
